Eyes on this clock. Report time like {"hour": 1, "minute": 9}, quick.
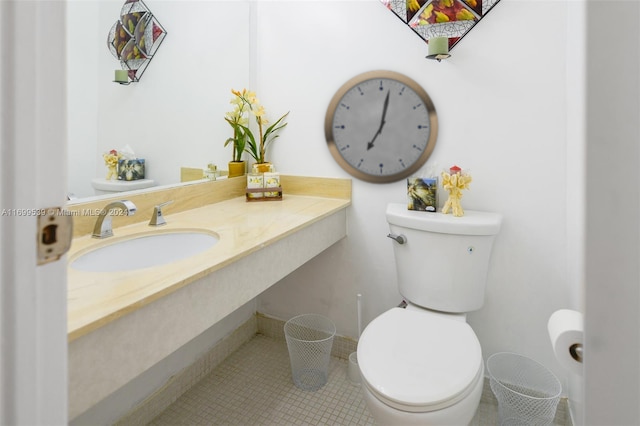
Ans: {"hour": 7, "minute": 2}
